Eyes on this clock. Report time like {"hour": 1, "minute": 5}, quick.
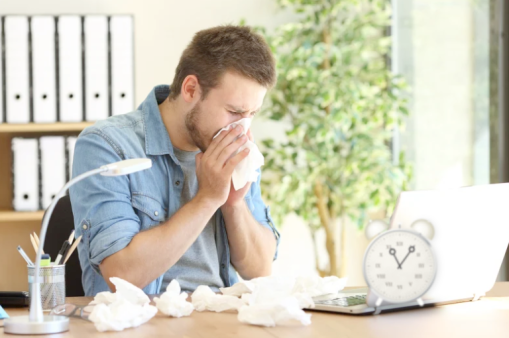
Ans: {"hour": 11, "minute": 6}
